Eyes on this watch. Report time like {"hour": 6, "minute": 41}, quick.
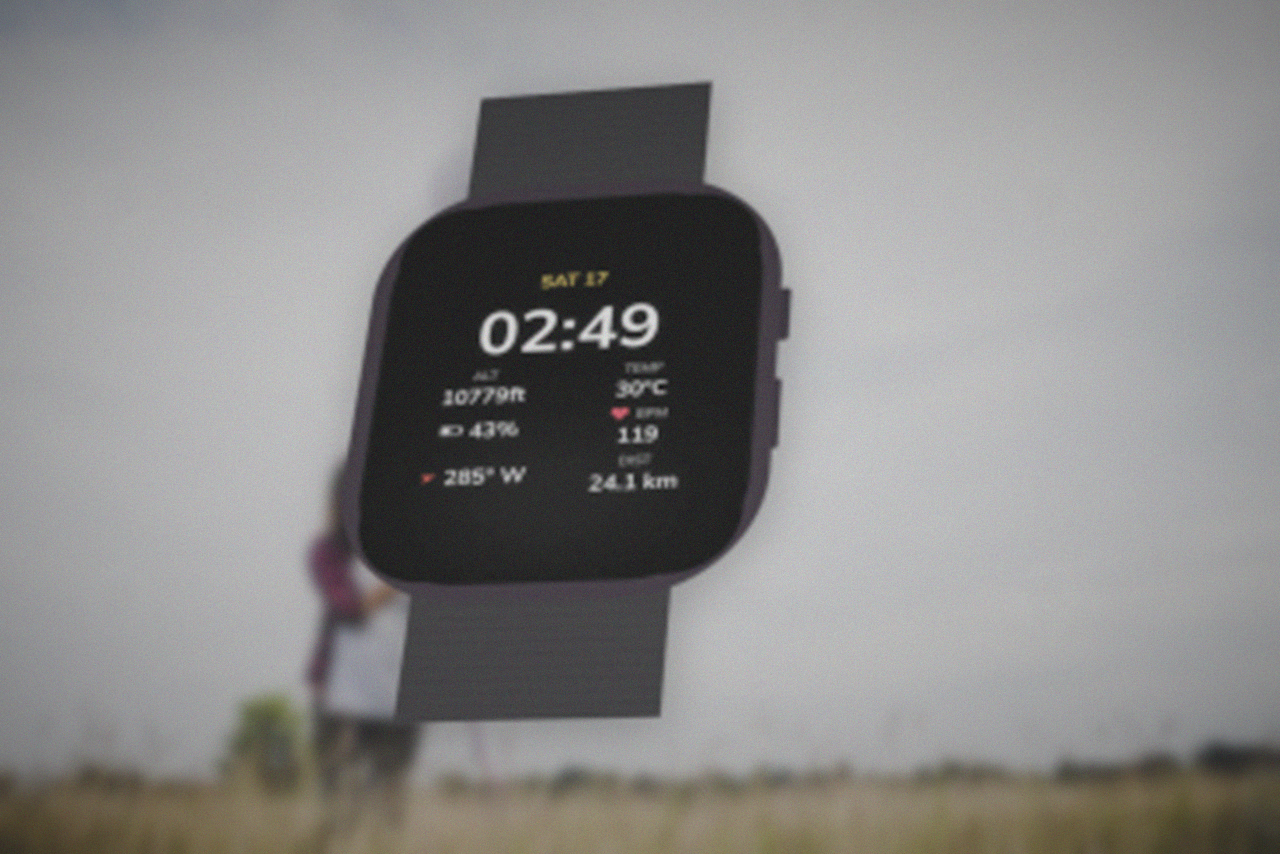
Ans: {"hour": 2, "minute": 49}
